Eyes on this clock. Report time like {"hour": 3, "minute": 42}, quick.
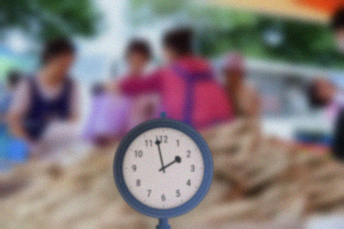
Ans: {"hour": 1, "minute": 58}
